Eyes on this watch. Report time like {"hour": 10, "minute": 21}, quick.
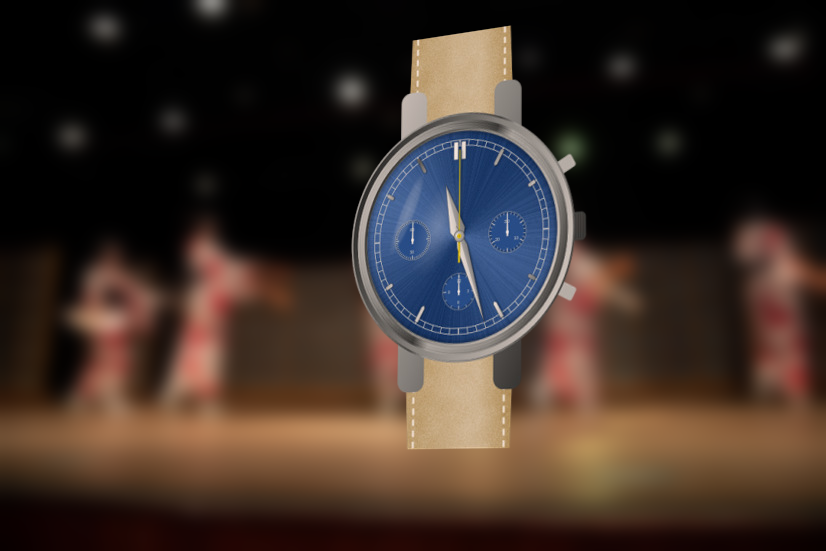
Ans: {"hour": 11, "minute": 27}
